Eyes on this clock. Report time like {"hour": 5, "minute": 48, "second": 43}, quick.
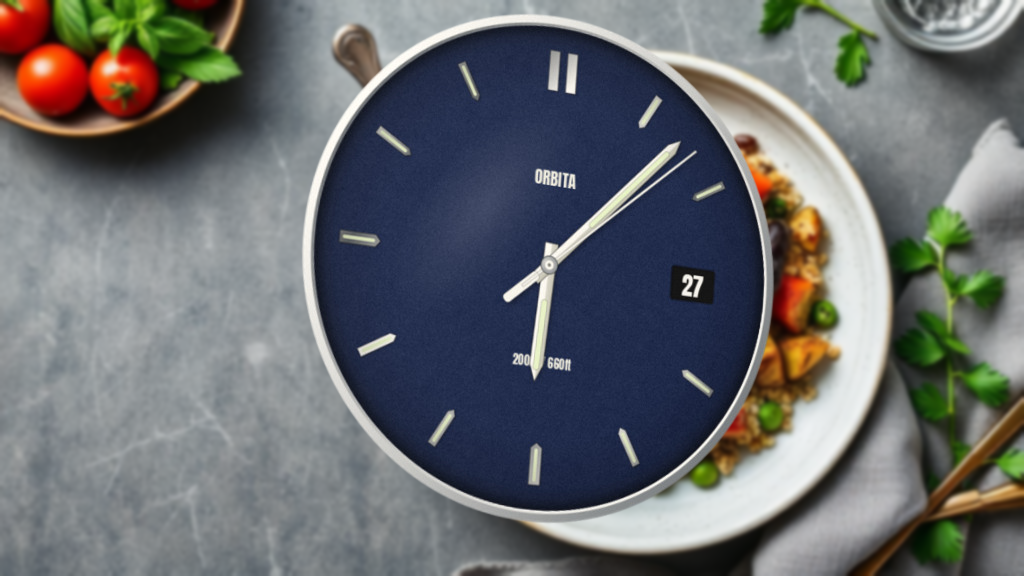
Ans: {"hour": 6, "minute": 7, "second": 8}
